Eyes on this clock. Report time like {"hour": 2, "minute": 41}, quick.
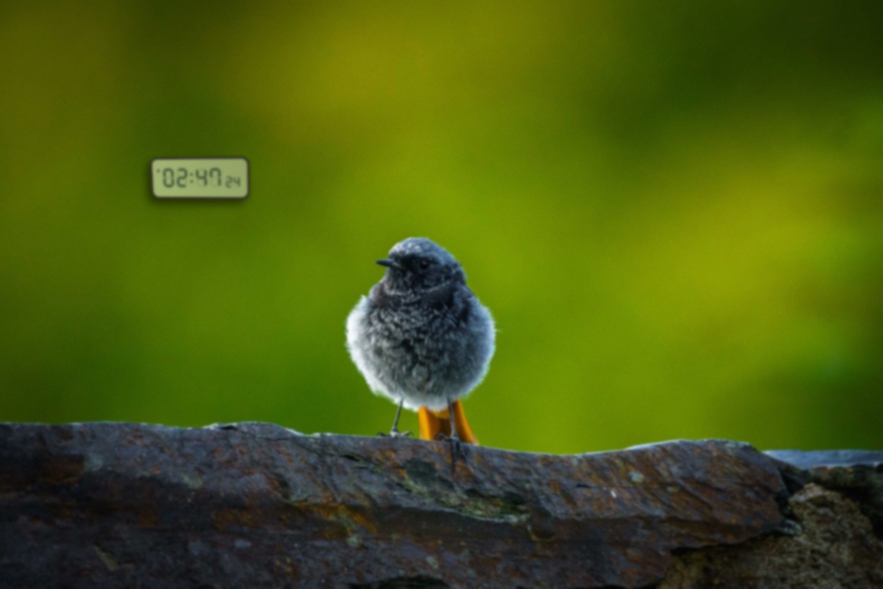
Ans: {"hour": 2, "minute": 47}
